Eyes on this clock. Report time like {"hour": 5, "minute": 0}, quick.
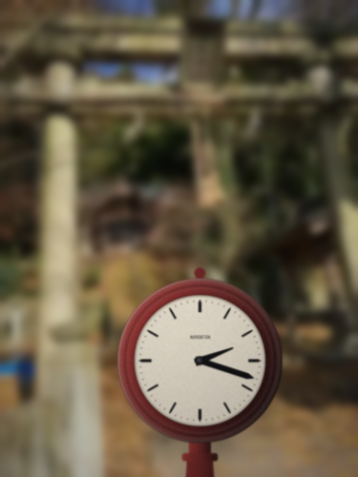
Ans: {"hour": 2, "minute": 18}
